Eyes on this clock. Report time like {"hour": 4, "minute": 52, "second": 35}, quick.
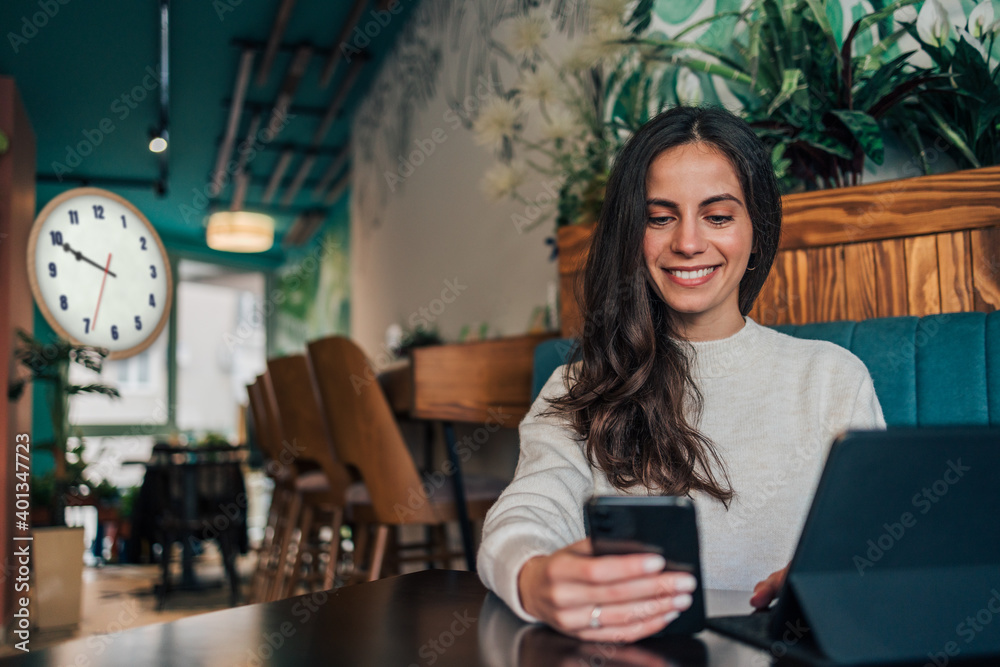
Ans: {"hour": 9, "minute": 49, "second": 34}
